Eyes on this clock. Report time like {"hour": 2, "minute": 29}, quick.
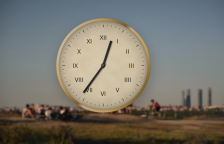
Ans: {"hour": 12, "minute": 36}
